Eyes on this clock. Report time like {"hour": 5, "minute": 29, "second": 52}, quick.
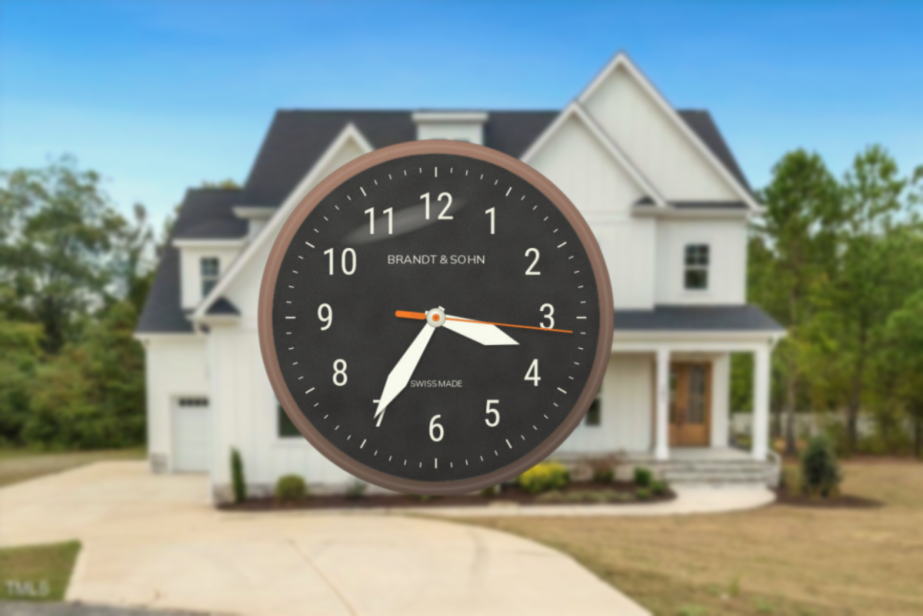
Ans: {"hour": 3, "minute": 35, "second": 16}
